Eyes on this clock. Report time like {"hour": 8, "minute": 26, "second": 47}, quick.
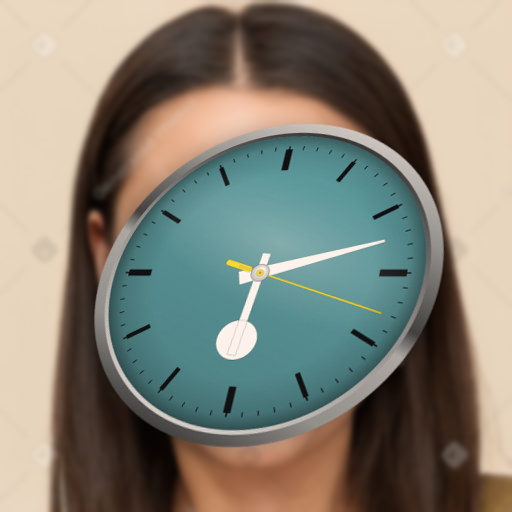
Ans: {"hour": 6, "minute": 12, "second": 18}
